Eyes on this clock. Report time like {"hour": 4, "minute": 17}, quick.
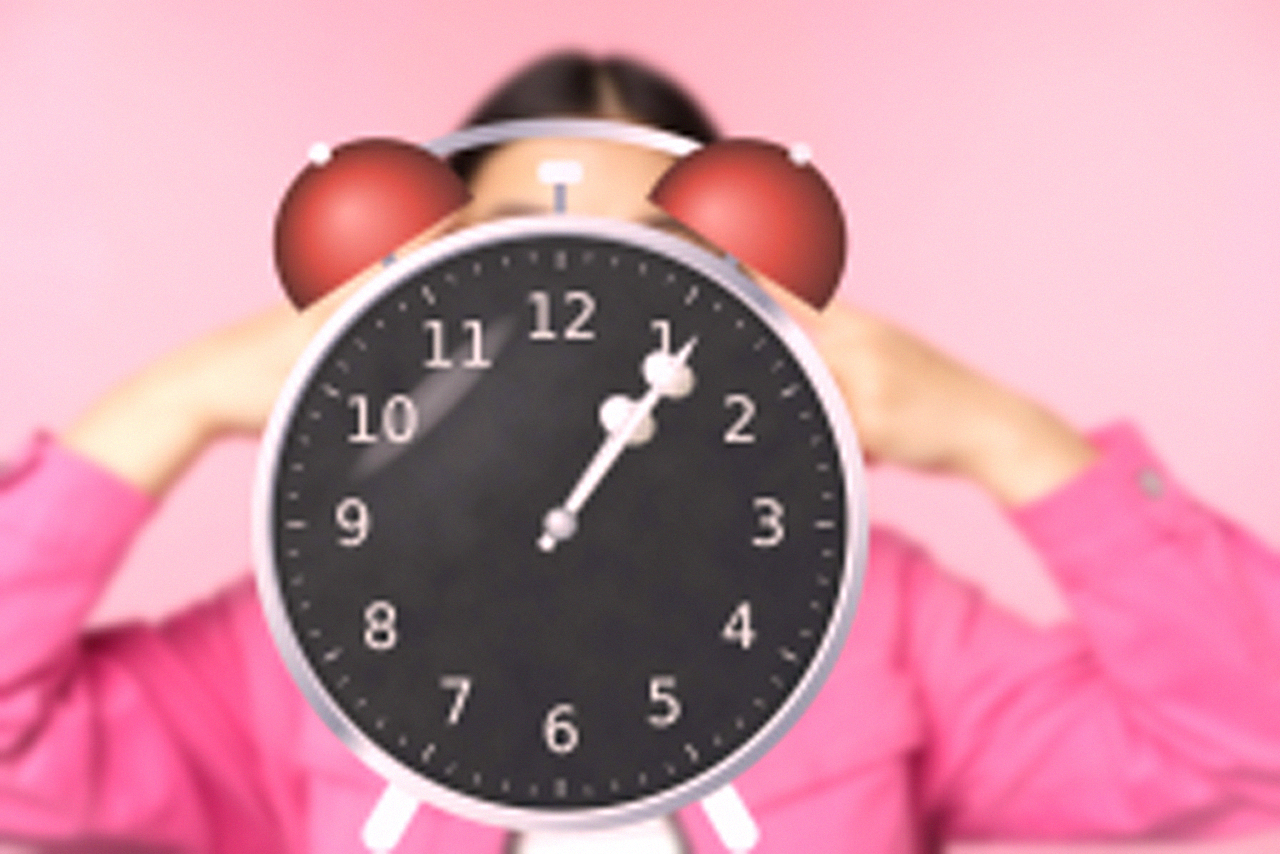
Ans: {"hour": 1, "minute": 6}
